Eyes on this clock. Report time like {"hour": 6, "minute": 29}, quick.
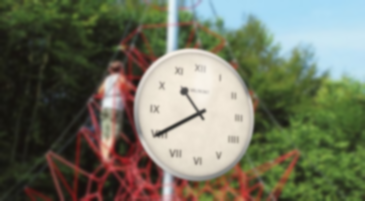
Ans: {"hour": 10, "minute": 40}
